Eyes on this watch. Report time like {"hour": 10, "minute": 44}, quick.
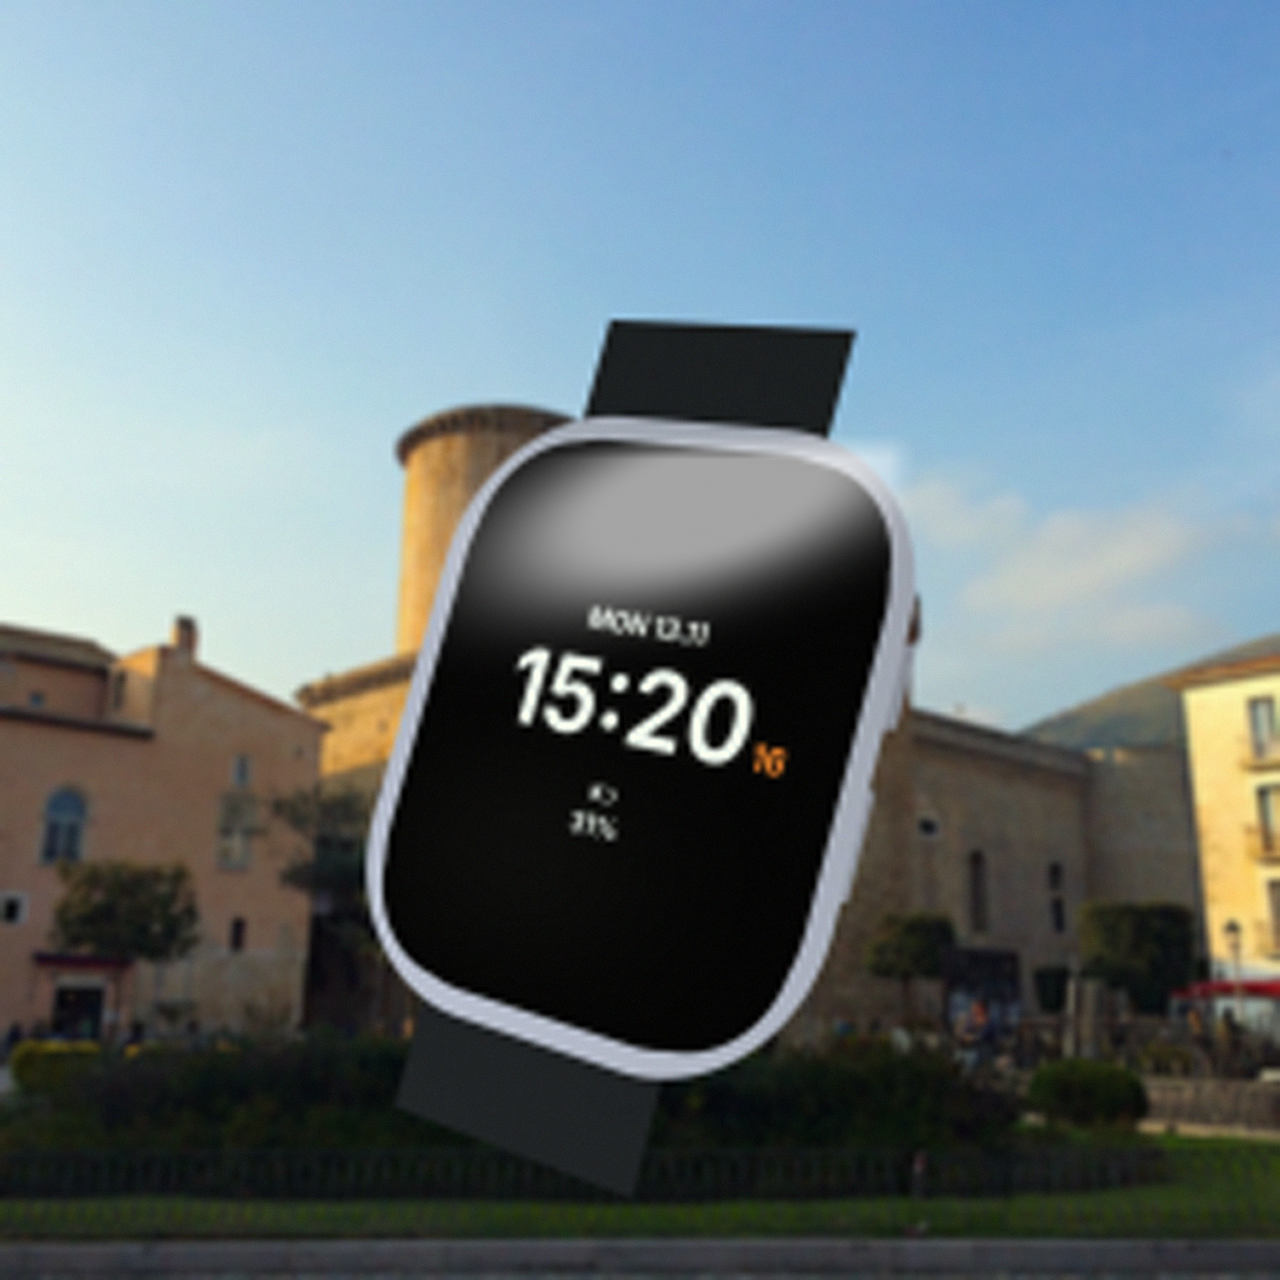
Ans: {"hour": 15, "minute": 20}
